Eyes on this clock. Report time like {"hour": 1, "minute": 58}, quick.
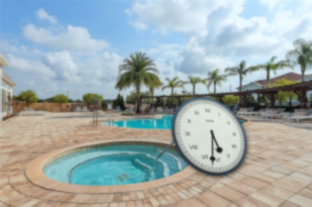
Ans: {"hour": 5, "minute": 32}
